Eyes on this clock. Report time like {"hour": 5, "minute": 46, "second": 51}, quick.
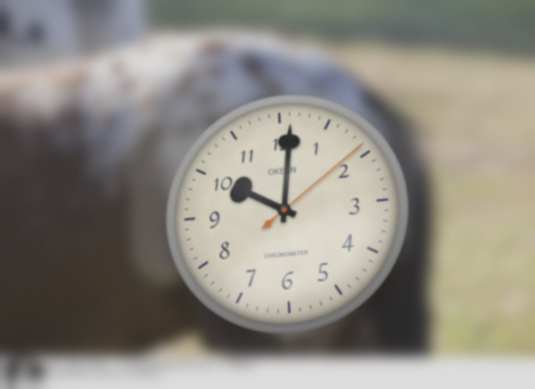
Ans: {"hour": 10, "minute": 1, "second": 9}
